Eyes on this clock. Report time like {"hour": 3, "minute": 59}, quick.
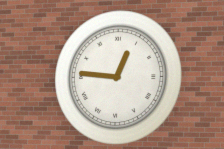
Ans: {"hour": 12, "minute": 46}
